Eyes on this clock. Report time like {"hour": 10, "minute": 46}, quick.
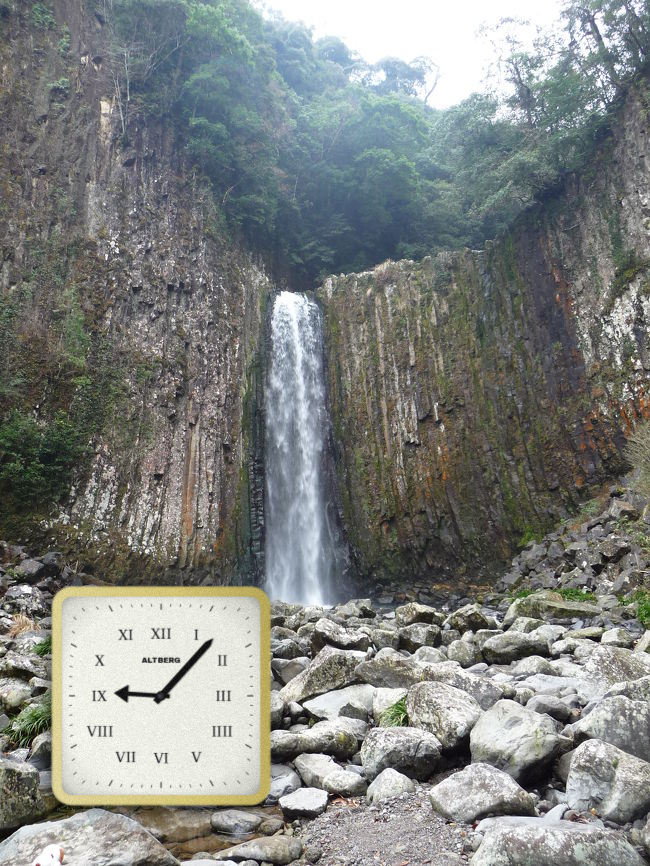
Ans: {"hour": 9, "minute": 7}
